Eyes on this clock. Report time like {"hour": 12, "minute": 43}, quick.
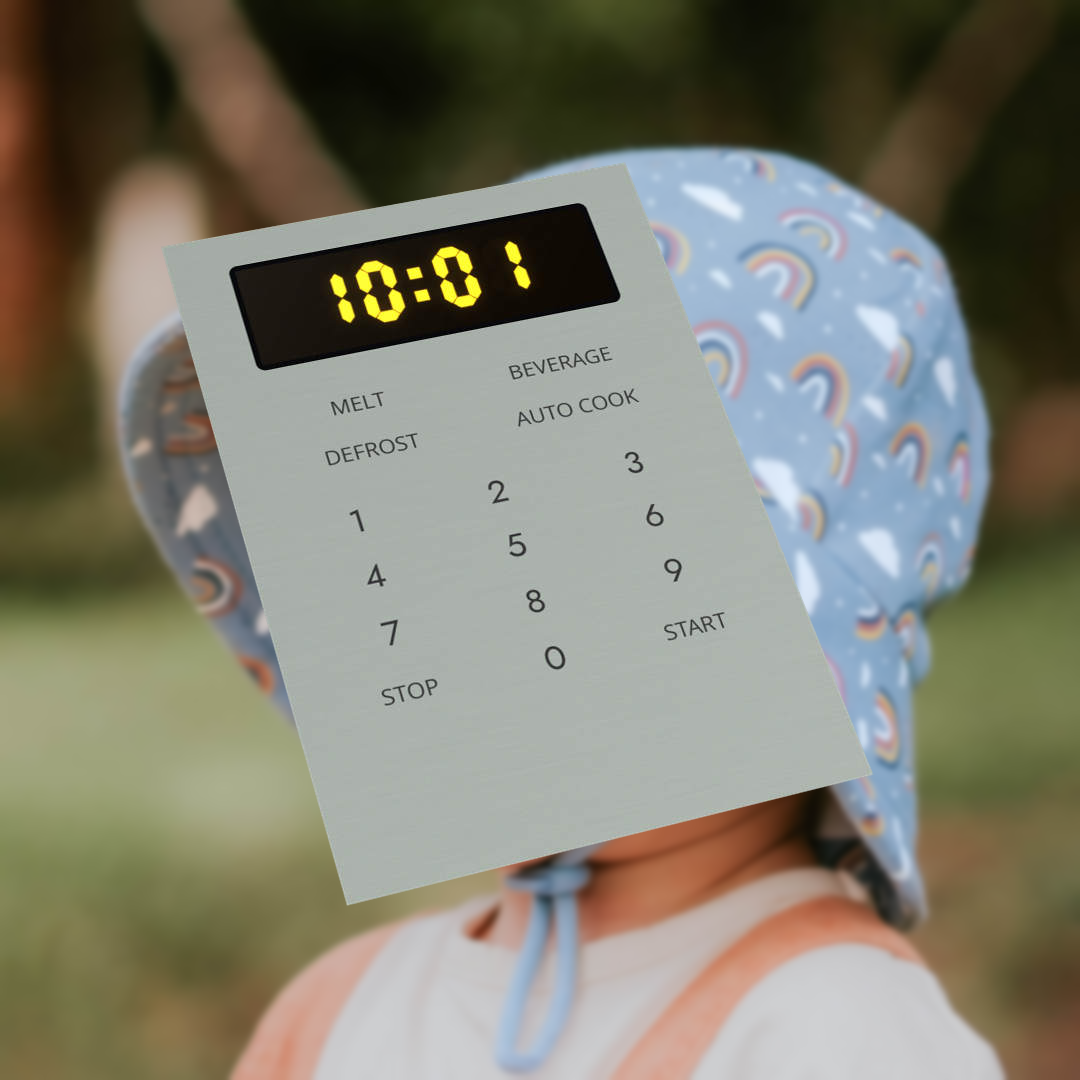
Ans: {"hour": 10, "minute": 1}
